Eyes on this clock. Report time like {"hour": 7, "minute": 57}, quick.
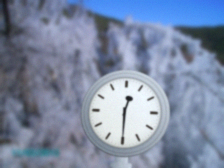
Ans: {"hour": 12, "minute": 30}
